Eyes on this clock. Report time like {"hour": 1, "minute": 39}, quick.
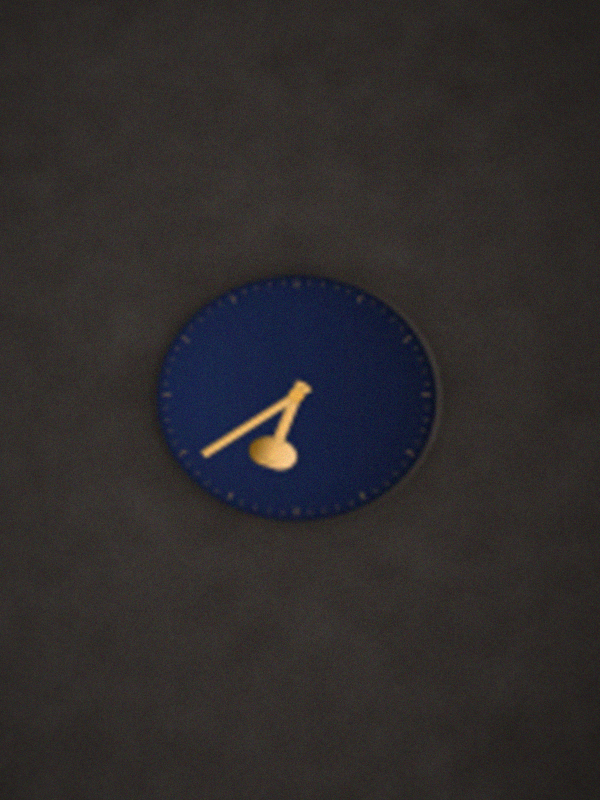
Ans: {"hour": 6, "minute": 39}
